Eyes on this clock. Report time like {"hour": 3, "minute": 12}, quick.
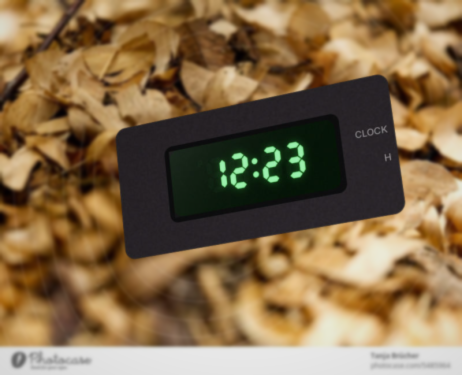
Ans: {"hour": 12, "minute": 23}
